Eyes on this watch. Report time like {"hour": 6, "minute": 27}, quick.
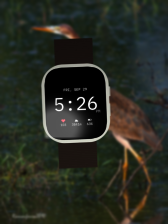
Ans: {"hour": 5, "minute": 26}
